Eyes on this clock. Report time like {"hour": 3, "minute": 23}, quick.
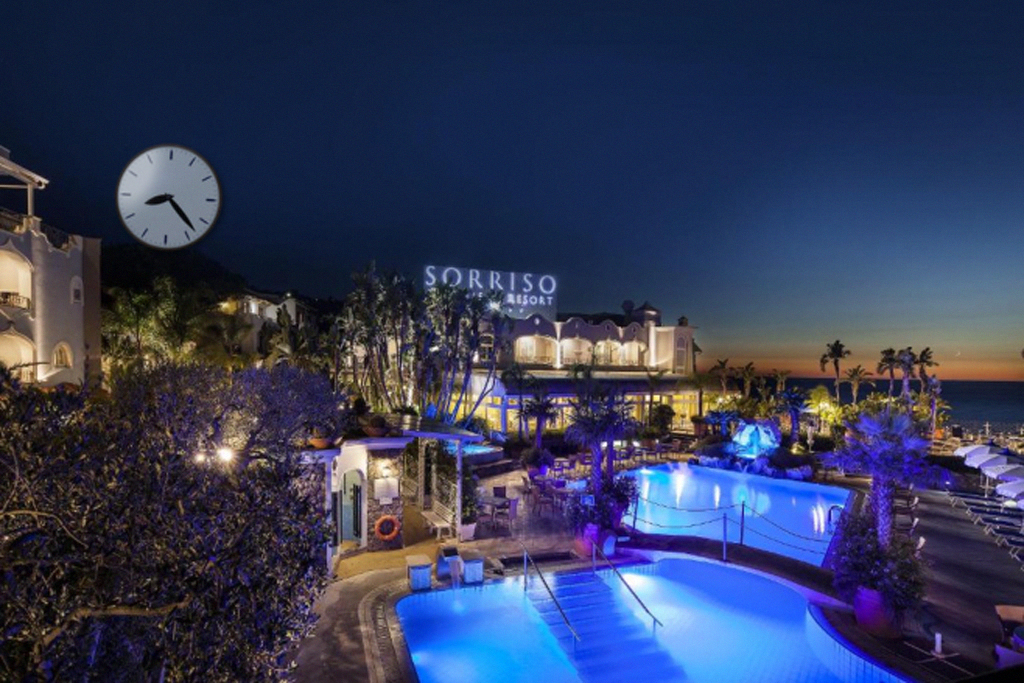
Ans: {"hour": 8, "minute": 23}
